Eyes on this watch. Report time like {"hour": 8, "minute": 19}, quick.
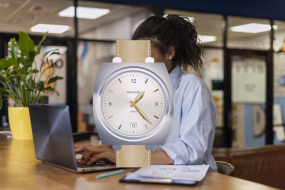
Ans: {"hour": 1, "minute": 23}
